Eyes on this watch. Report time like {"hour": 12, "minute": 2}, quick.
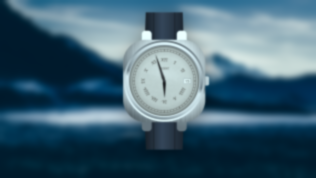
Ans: {"hour": 5, "minute": 57}
